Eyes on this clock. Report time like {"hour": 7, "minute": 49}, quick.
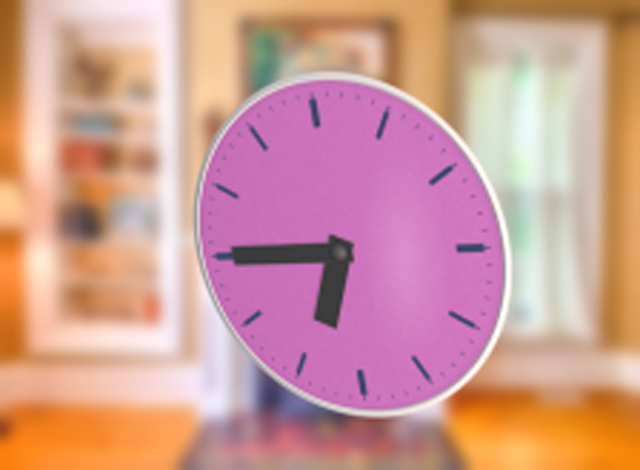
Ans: {"hour": 6, "minute": 45}
